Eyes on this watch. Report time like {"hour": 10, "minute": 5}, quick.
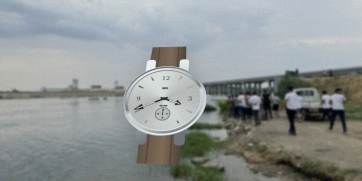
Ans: {"hour": 3, "minute": 41}
